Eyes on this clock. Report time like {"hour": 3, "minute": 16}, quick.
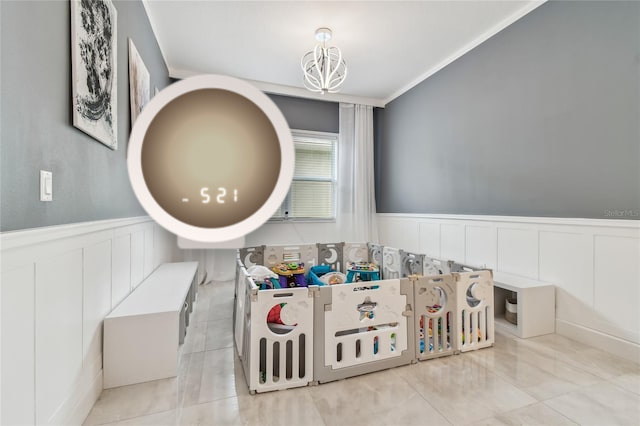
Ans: {"hour": 5, "minute": 21}
